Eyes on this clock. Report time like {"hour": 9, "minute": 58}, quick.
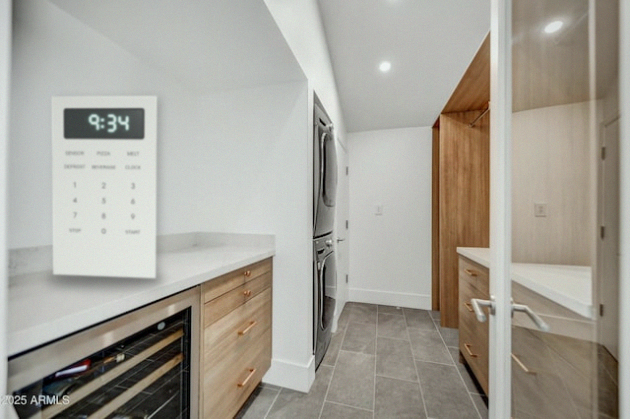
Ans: {"hour": 9, "minute": 34}
